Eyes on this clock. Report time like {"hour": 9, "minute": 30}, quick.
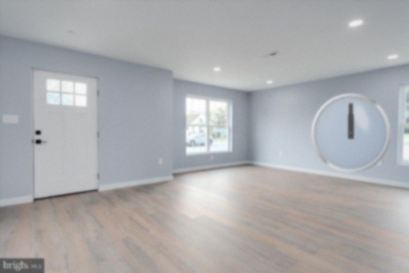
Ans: {"hour": 12, "minute": 0}
